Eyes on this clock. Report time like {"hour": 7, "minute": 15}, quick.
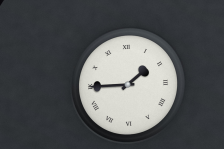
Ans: {"hour": 1, "minute": 45}
